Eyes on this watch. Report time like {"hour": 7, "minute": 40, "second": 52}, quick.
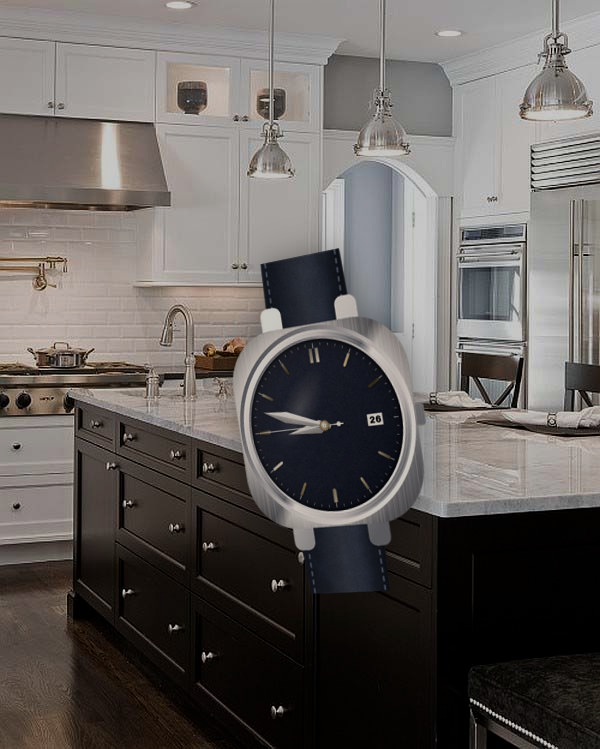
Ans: {"hour": 8, "minute": 47, "second": 45}
